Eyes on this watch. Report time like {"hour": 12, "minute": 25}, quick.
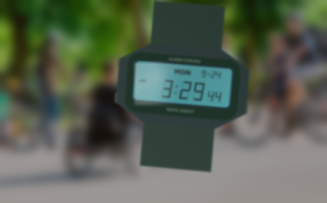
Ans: {"hour": 3, "minute": 29}
